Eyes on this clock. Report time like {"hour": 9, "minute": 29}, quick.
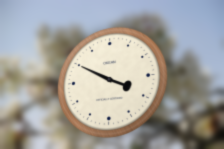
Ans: {"hour": 3, "minute": 50}
